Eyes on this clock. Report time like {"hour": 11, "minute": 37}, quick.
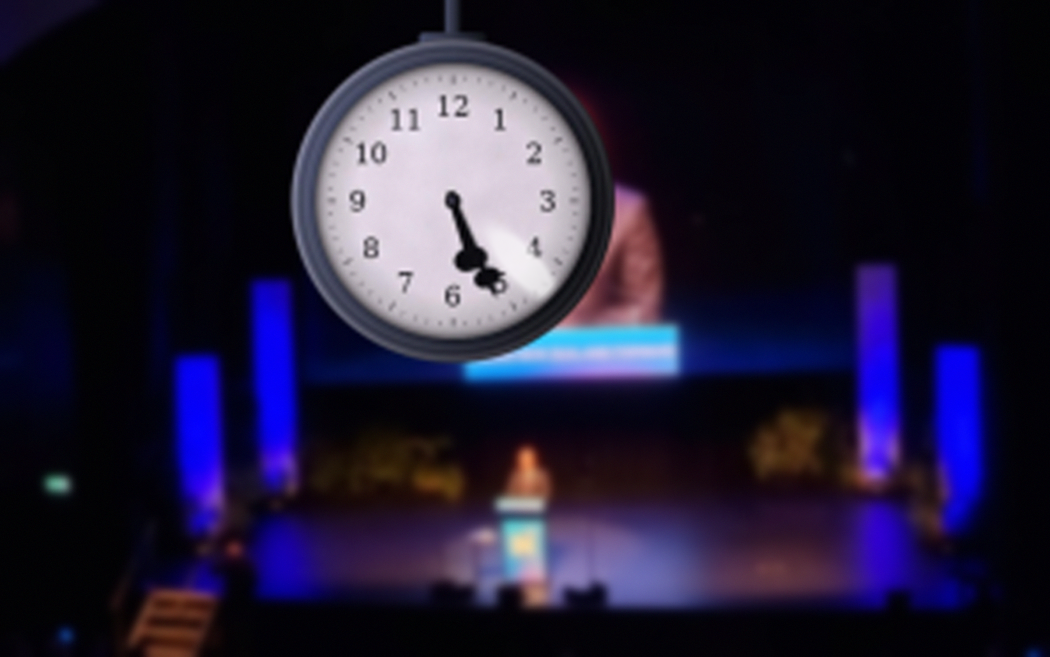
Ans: {"hour": 5, "minute": 26}
